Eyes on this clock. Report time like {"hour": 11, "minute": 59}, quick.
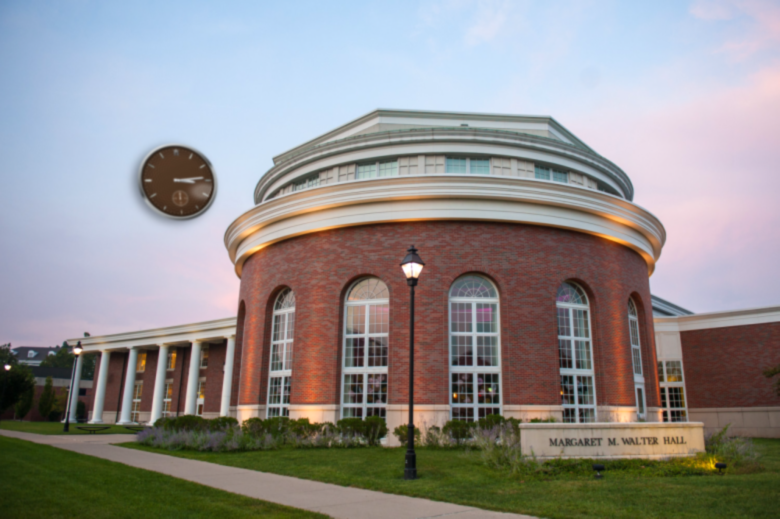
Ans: {"hour": 3, "minute": 14}
